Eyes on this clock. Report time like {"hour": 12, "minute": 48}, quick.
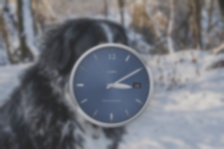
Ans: {"hour": 3, "minute": 10}
